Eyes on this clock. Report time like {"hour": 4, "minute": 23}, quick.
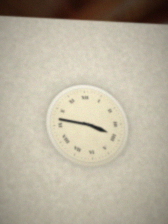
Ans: {"hour": 3, "minute": 47}
